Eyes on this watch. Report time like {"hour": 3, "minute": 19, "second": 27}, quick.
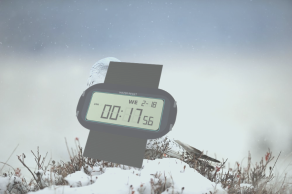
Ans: {"hour": 0, "minute": 17, "second": 56}
